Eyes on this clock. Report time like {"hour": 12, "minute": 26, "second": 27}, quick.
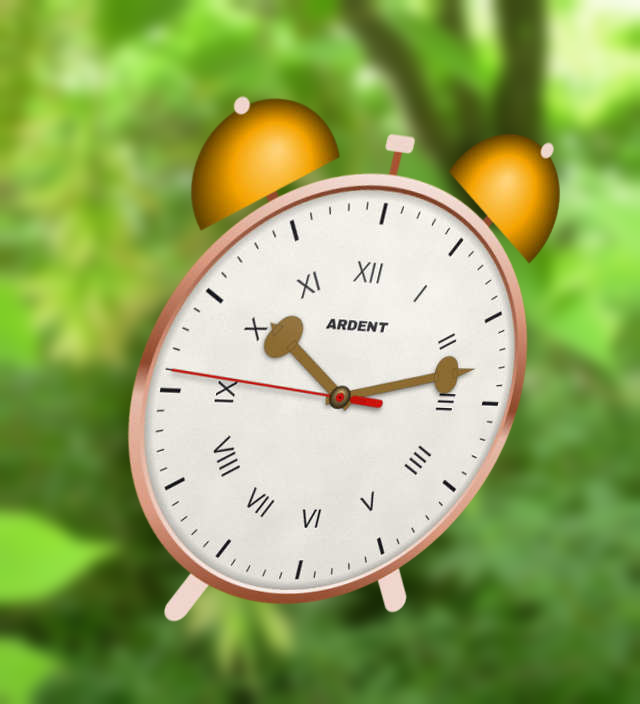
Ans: {"hour": 10, "minute": 12, "second": 46}
